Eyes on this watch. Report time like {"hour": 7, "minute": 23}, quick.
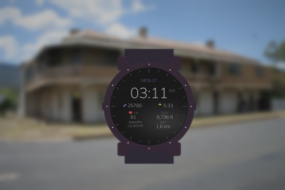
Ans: {"hour": 3, "minute": 11}
